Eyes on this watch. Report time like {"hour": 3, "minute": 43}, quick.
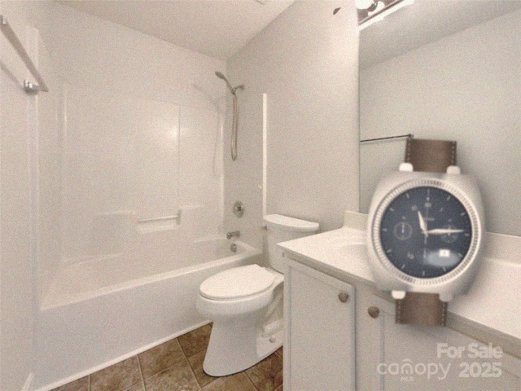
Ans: {"hour": 11, "minute": 14}
